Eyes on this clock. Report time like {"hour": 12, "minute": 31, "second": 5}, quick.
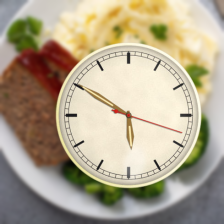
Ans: {"hour": 5, "minute": 50, "second": 18}
